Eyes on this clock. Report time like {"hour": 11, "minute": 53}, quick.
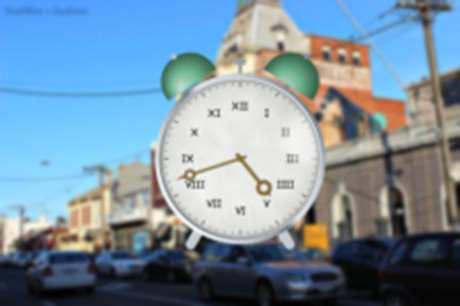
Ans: {"hour": 4, "minute": 42}
